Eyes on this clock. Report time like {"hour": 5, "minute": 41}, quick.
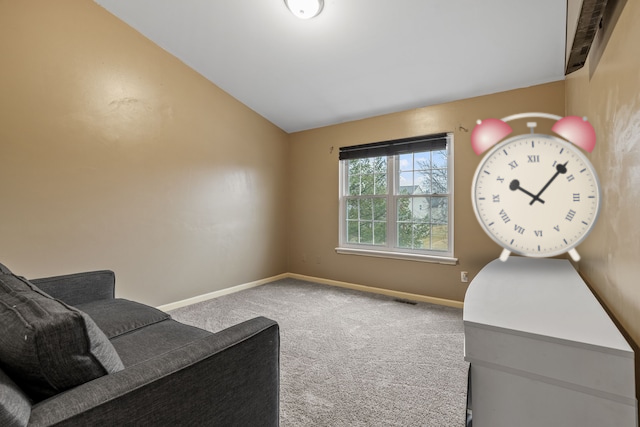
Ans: {"hour": 10, "minute": 7}
